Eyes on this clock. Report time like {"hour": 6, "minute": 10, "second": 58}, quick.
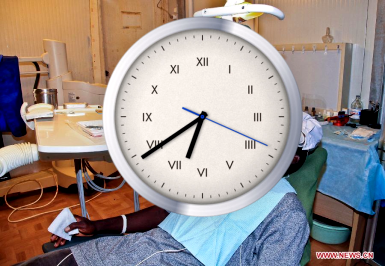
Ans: {"hour": 6, "minute": 39, "second": 19}
